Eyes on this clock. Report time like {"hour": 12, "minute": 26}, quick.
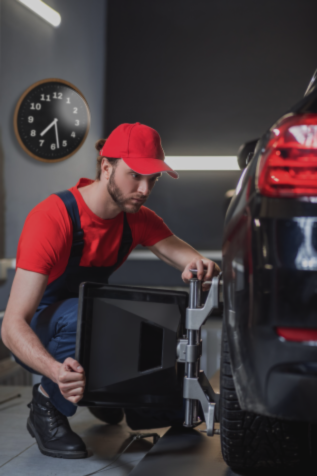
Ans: {"hour": 7, "minute": 28}
